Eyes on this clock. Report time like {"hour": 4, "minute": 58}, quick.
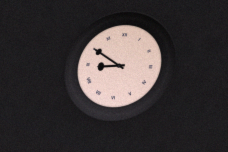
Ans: {"hour": 8, "minute": 50}
